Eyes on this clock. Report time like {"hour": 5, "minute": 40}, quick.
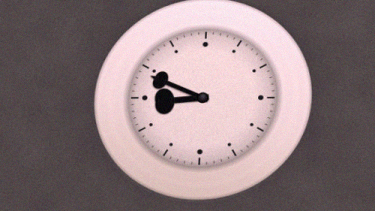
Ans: {"hour": 8, "minute": 49}
